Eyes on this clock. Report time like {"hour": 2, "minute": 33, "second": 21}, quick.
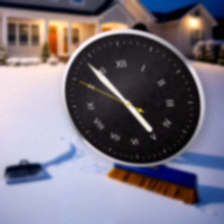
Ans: {"hour": 4, "minute": 53, "second": 50}
